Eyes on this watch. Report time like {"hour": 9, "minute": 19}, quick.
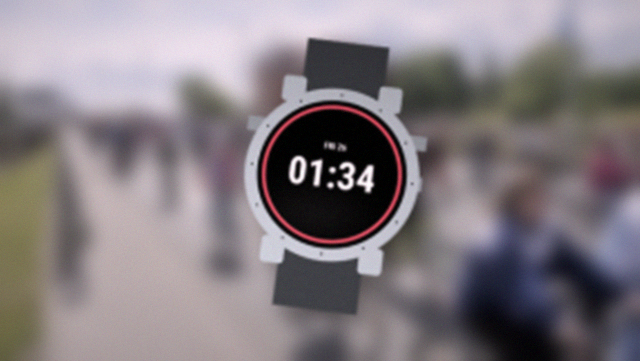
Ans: {"hour": 1, "minute": 34}
